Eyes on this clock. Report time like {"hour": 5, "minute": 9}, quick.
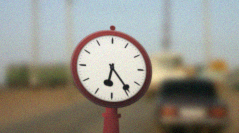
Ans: {"hour": 6, "minute": 24}
